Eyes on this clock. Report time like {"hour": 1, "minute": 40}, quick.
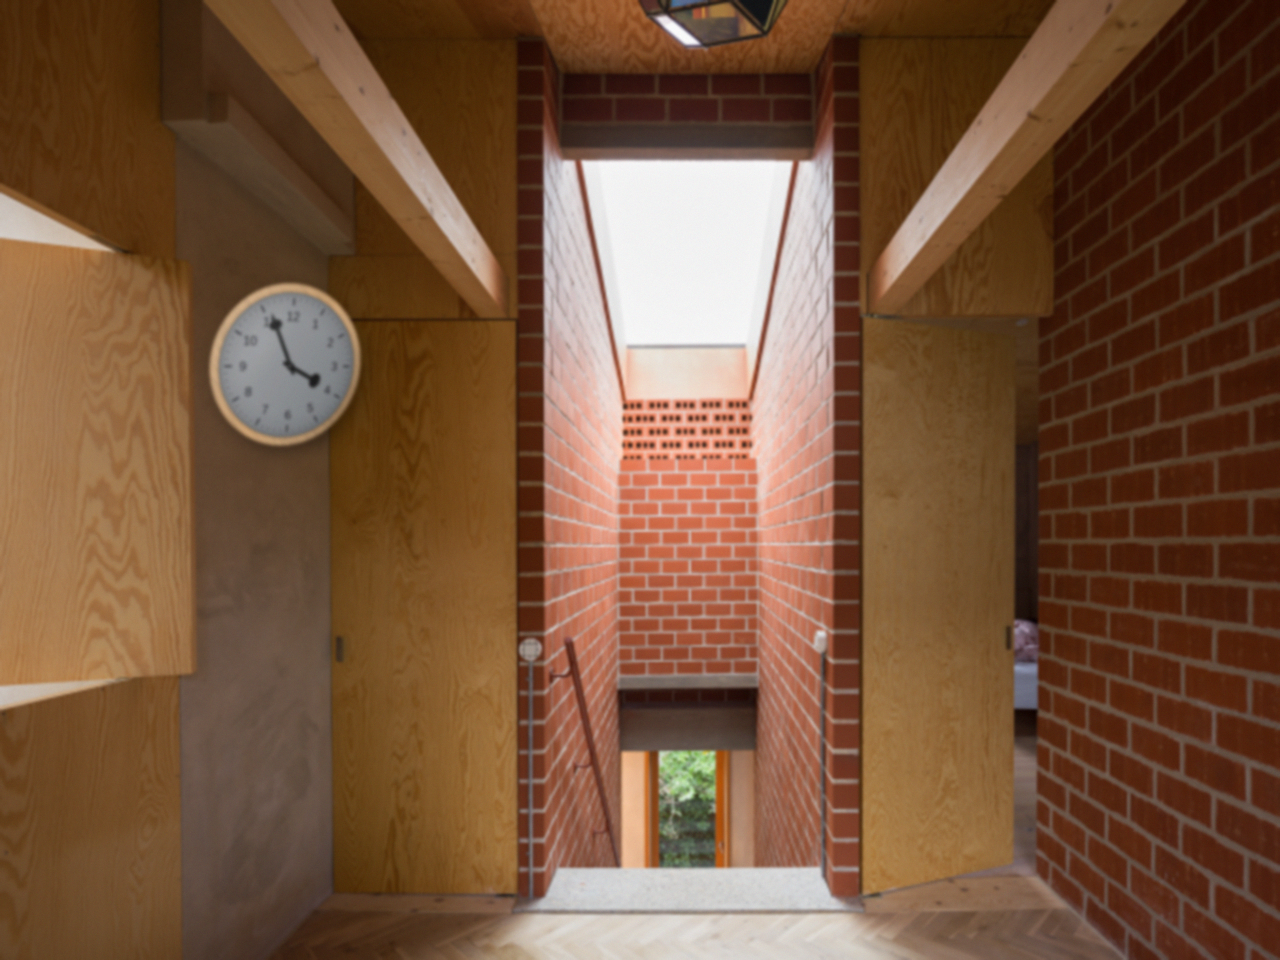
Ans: {"hour": 3, "minute": 56}
